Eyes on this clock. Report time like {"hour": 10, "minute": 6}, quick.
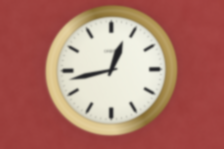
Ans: {"hour": 12, "minute": 43}
